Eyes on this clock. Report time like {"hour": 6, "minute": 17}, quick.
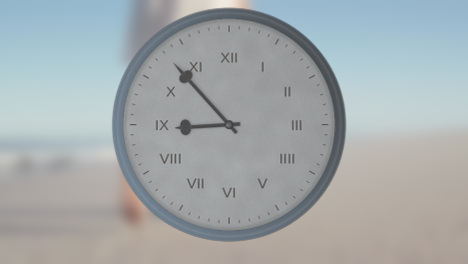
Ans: {"hour": 8, "minute": 53}
